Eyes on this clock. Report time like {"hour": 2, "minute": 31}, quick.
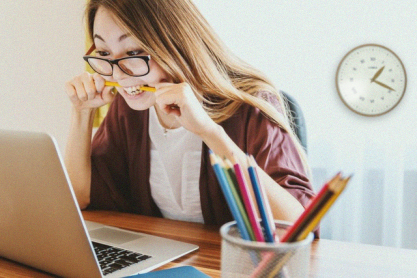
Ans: {"hour": 1, "minute": 19}
